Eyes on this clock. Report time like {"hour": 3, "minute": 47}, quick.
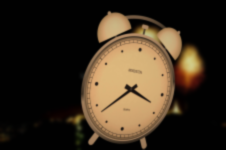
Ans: {"hour": 3, "minute": 38}
